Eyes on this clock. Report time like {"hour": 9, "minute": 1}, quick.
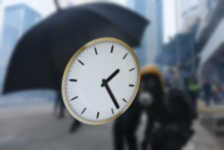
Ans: {"hour": 1, "minute": 23}
